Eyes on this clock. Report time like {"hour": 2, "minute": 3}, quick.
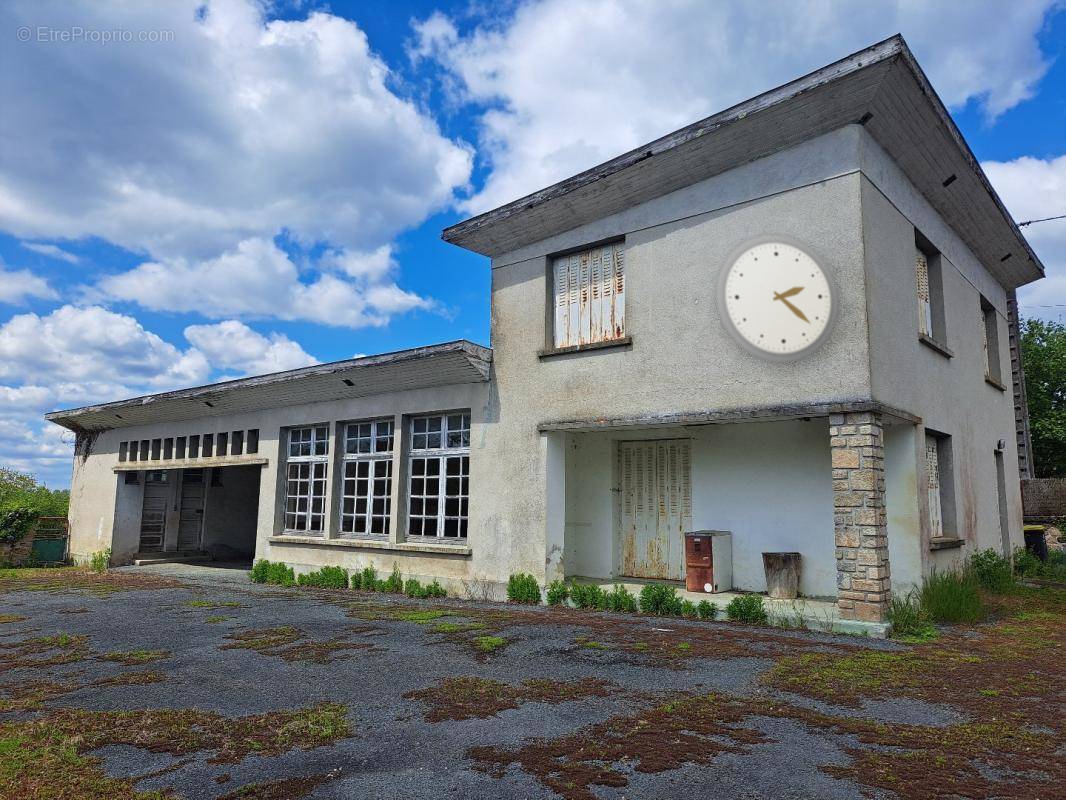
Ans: {"hour": 2, "minute": 22}
